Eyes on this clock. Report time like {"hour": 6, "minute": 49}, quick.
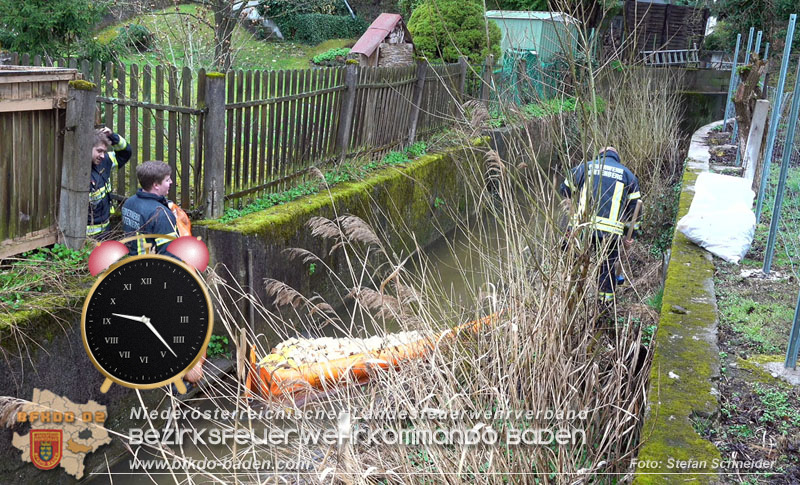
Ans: {"hour": 9, "minute": 23}
